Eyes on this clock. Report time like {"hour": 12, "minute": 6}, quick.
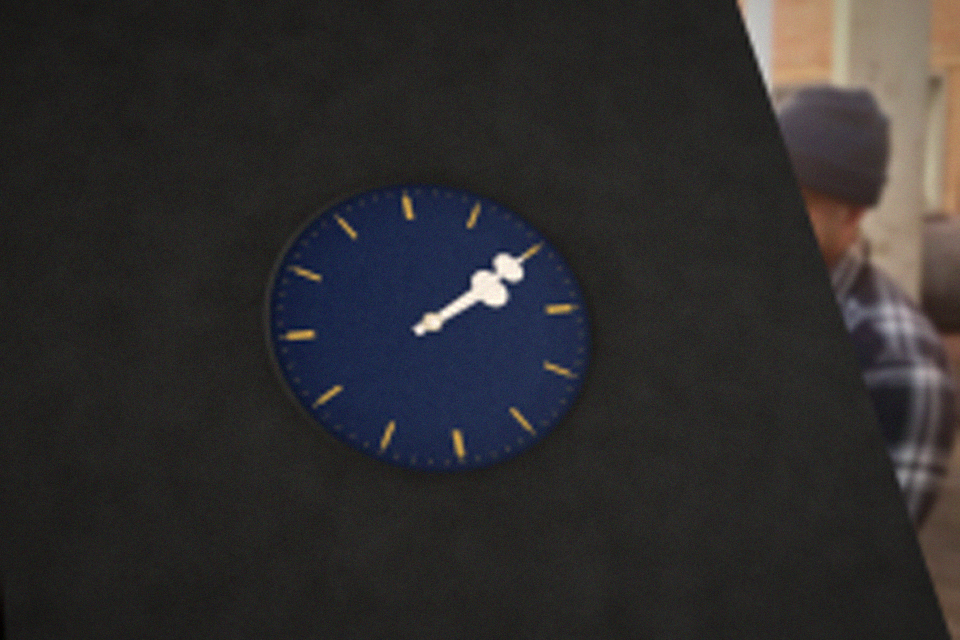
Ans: {"hour": 2, "minute": 10}
